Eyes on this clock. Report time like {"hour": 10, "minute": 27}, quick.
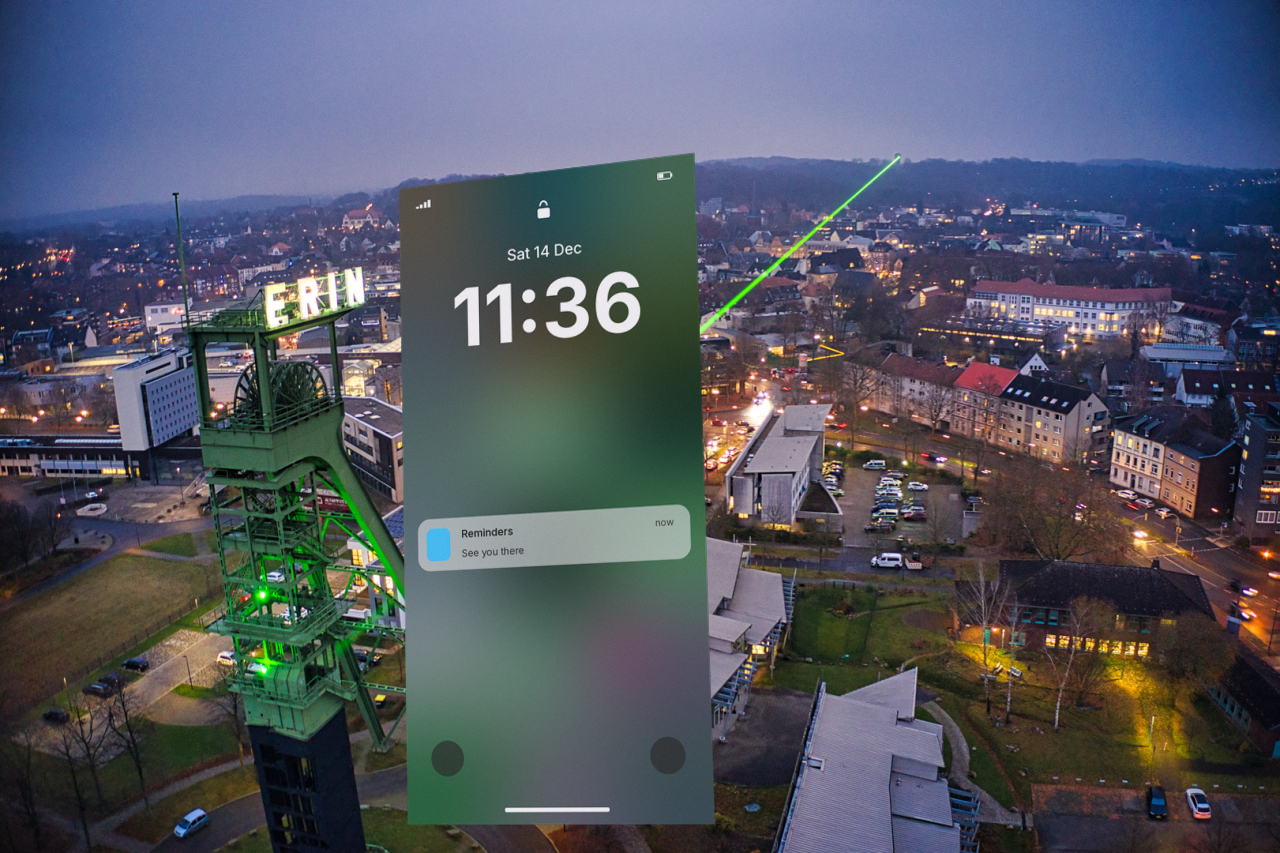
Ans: {"hour": 11, "minute": 36}
